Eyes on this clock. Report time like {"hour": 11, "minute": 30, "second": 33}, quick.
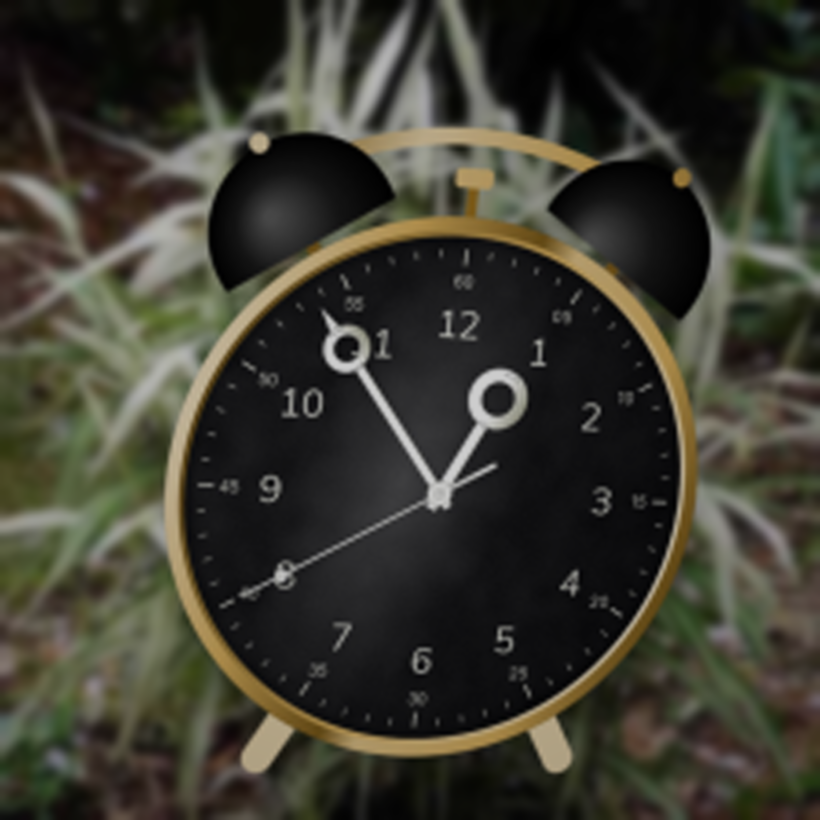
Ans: {"hour": 12, "minute": 53, "second": 40}
